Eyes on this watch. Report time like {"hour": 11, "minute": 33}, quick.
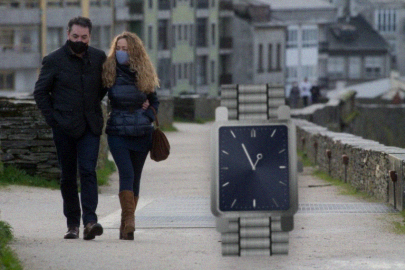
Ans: {"hour": 12, "minute": 56}
